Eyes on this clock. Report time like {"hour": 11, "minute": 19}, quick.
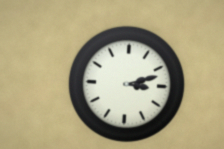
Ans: {"hour": 3, "minute": 12}
